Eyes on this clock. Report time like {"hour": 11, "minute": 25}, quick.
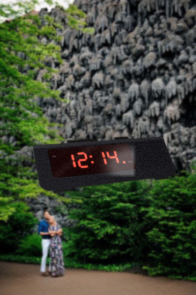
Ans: {"hour": 12, "minute": 14}
